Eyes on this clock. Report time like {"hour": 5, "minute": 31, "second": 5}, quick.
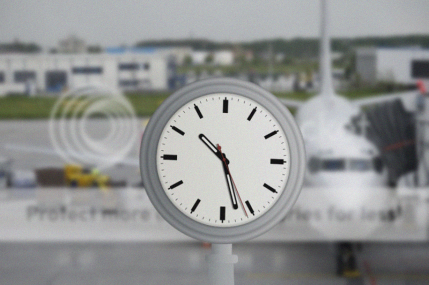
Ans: {"hour": 10, "minute": 27, "second": 26}
